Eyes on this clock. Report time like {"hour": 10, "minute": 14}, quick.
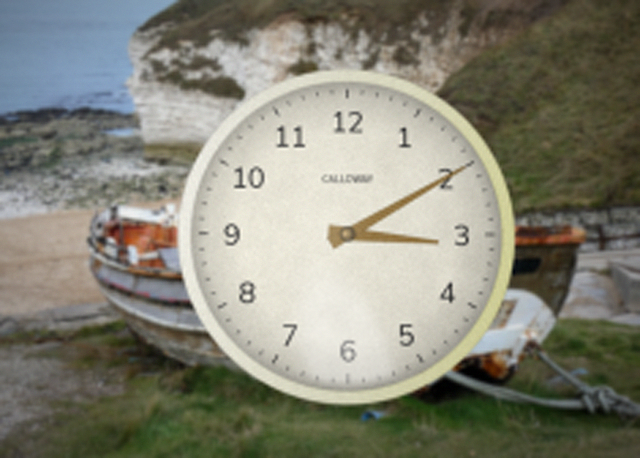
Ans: {"hour": 3, "minute": 10}
